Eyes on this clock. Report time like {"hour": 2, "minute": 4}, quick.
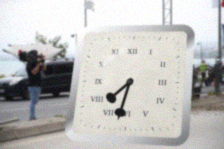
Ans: {"hour": 7, "minute": 32}
